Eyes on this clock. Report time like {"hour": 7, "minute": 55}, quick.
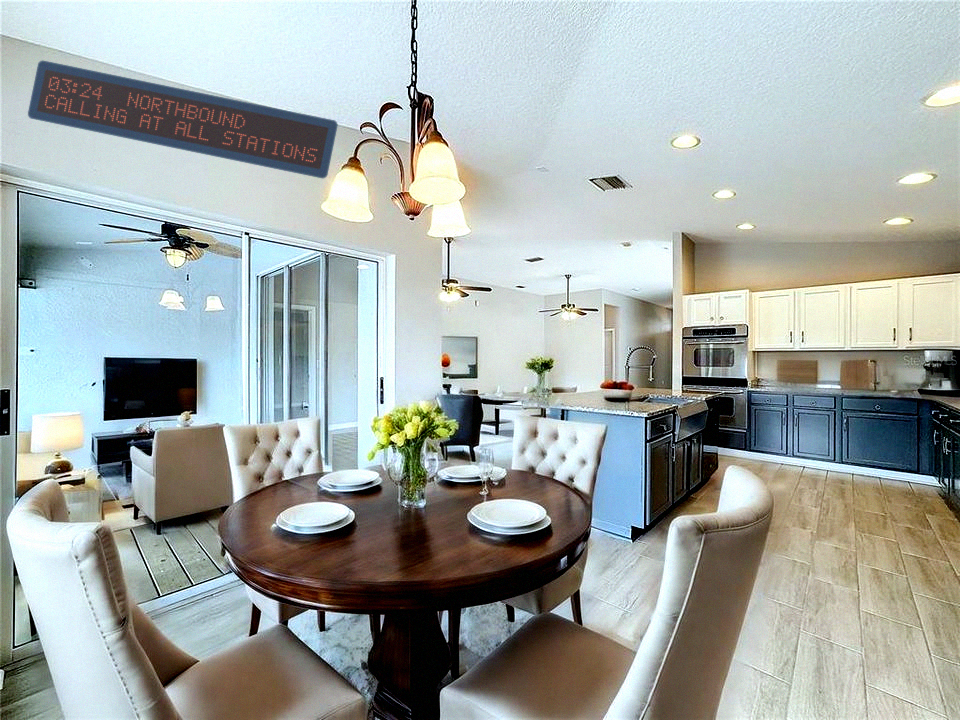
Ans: {"hour": 3, "minute": 24}
